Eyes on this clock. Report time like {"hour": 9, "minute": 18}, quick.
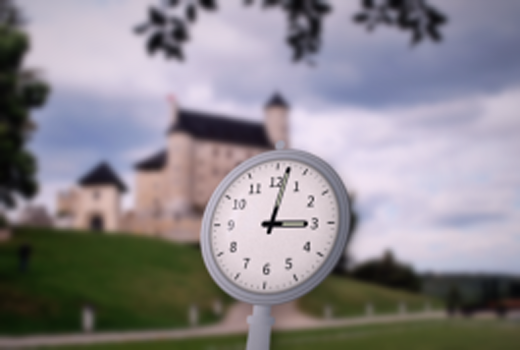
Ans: {"hour": 3, "minute": 2}
